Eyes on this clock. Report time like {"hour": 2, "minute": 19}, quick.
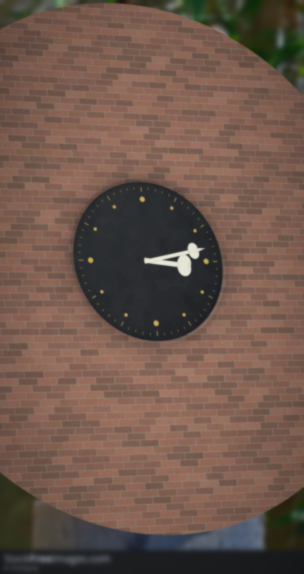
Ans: {"hour": 3, "minute": 13}
